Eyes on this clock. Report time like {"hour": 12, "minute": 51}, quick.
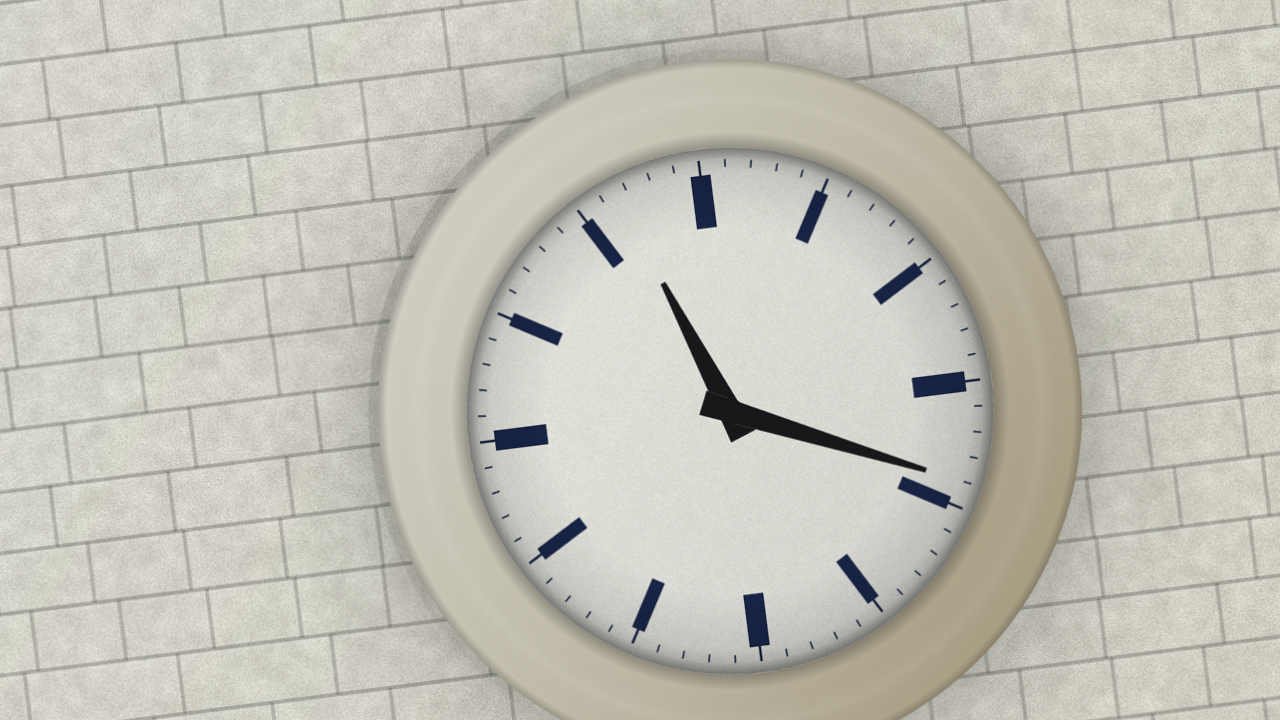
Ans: {"hour": 11, "minute": 19}
